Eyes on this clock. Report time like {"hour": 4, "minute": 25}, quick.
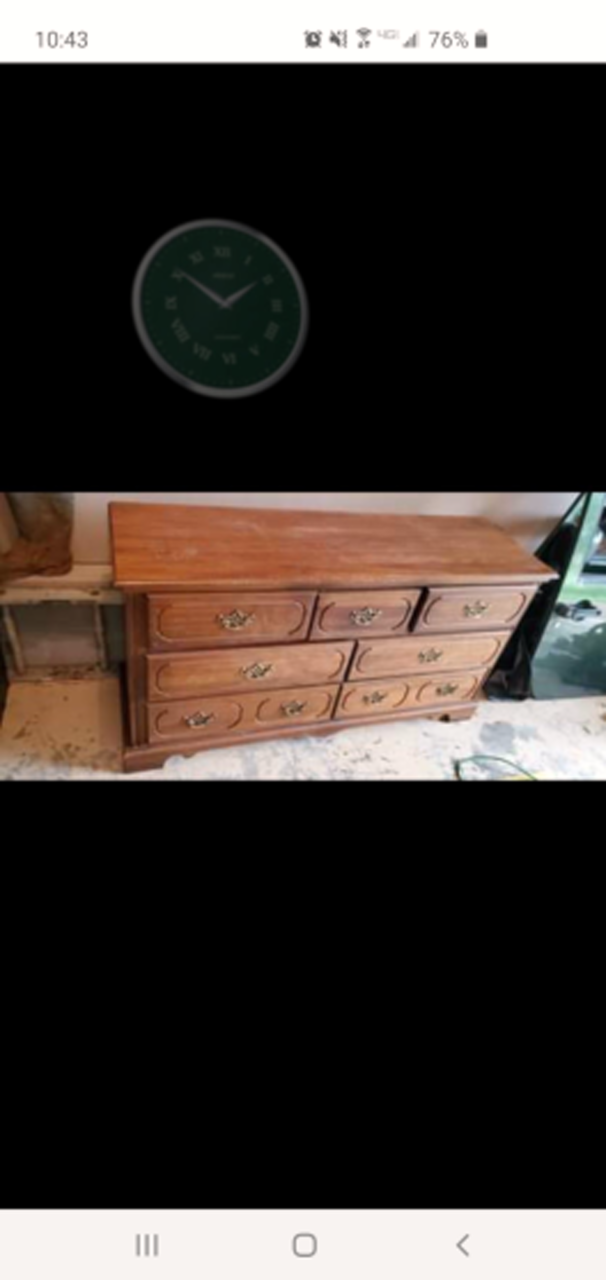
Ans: {"hour": 1, "minute": 51}
